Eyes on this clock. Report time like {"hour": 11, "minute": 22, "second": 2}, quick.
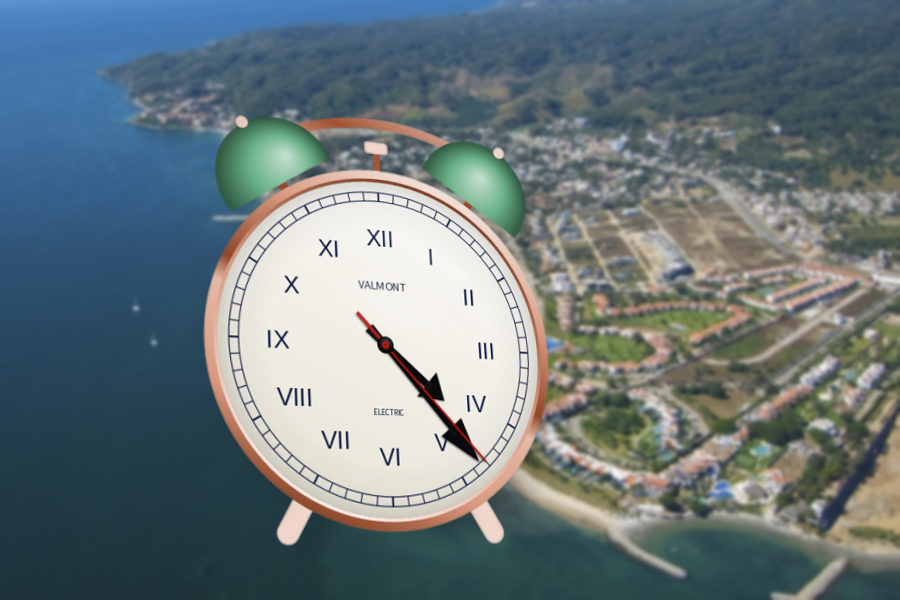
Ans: {"hour": 4, "minute": 23, "second": 23}
